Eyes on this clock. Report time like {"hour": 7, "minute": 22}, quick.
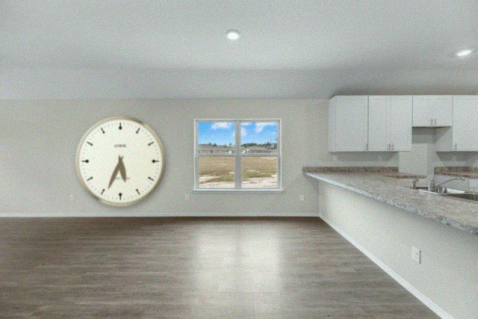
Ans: {"hour": 5, "minute": 34}
